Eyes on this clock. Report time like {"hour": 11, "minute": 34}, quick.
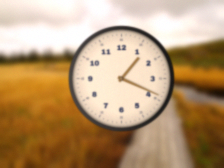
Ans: {"hour": 1, "minute": 19}
